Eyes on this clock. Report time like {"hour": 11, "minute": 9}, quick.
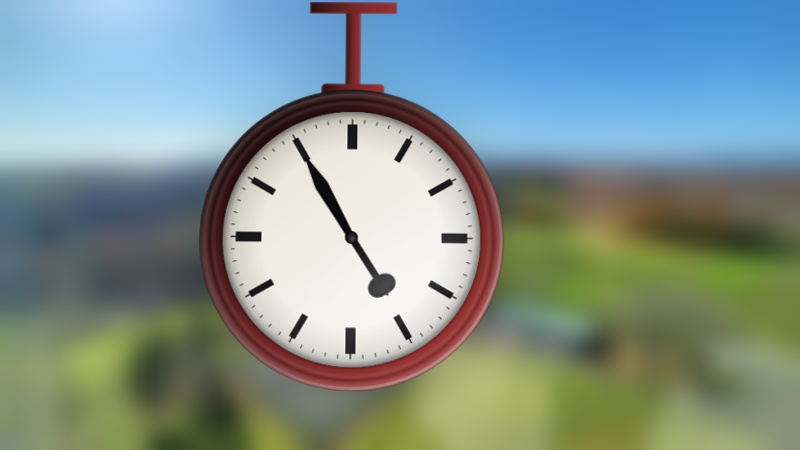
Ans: {"hour": 4, "minute": 55}
